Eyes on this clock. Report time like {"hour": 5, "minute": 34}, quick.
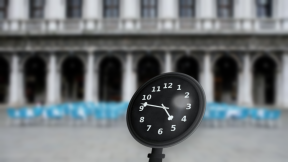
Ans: {"hour": 4, "minute": 47}
